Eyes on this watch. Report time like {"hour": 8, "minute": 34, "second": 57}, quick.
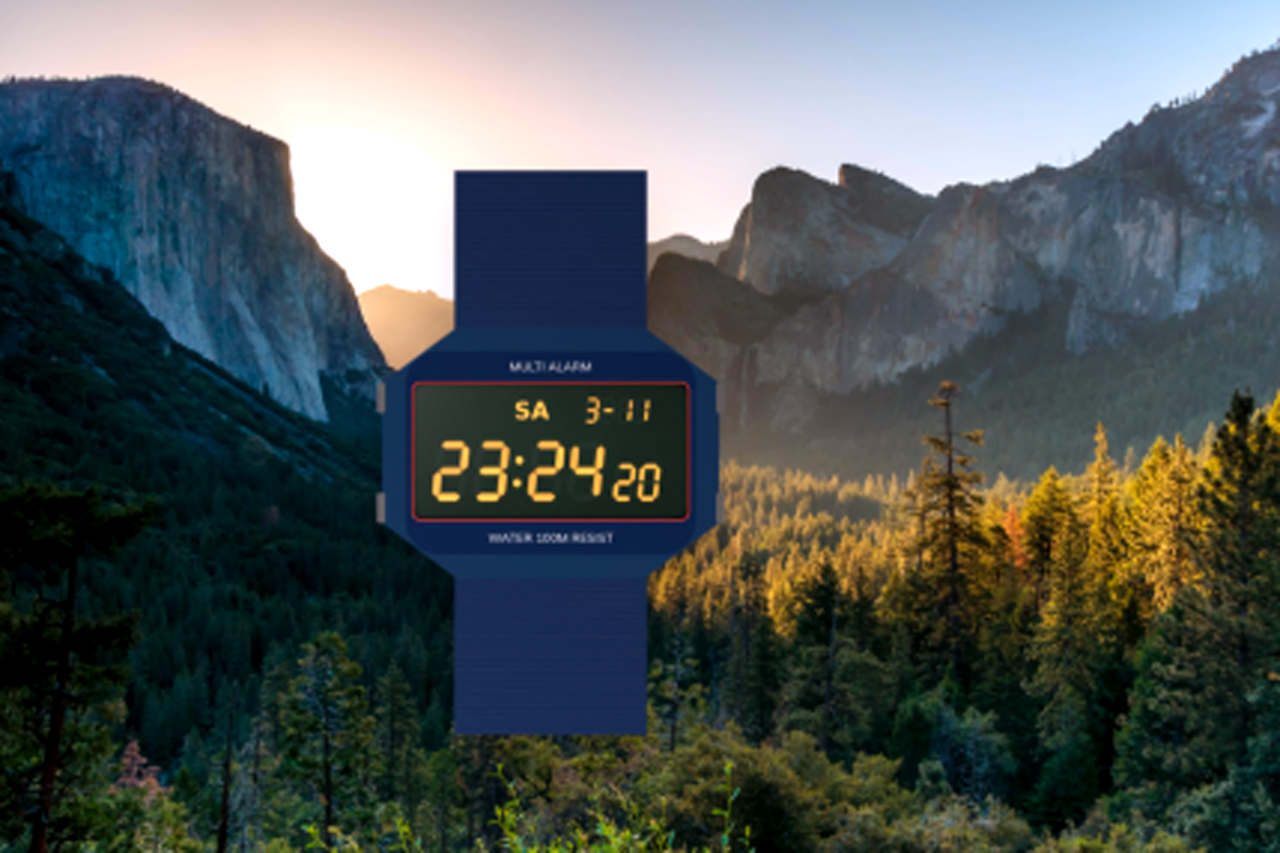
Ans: {"hour": 23, "minute": 24, "second": 20}
